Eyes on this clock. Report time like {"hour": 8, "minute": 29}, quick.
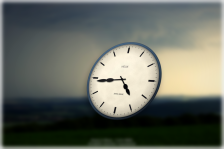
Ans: {"hour": 4, "minute": 44}
